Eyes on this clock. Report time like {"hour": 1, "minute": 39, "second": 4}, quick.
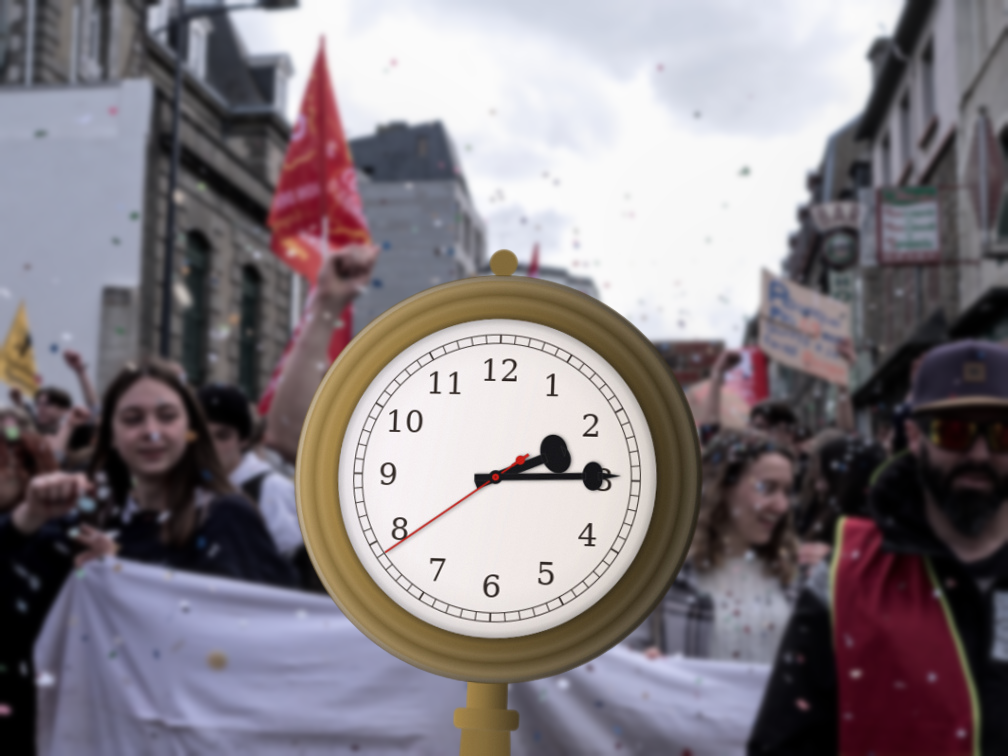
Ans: {"hour": 2, "minute": 14, "second": 39}
